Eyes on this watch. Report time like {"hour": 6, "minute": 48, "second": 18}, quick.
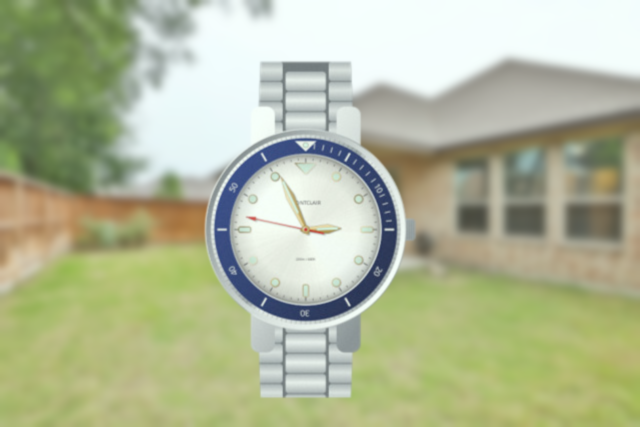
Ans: {"hour": 2, "minute": 55, "second": 47}
